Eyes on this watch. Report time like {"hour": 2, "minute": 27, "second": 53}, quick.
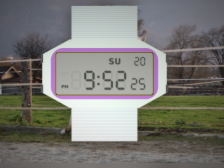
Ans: {"hour": 9, "minute": 52, "second": 25}
